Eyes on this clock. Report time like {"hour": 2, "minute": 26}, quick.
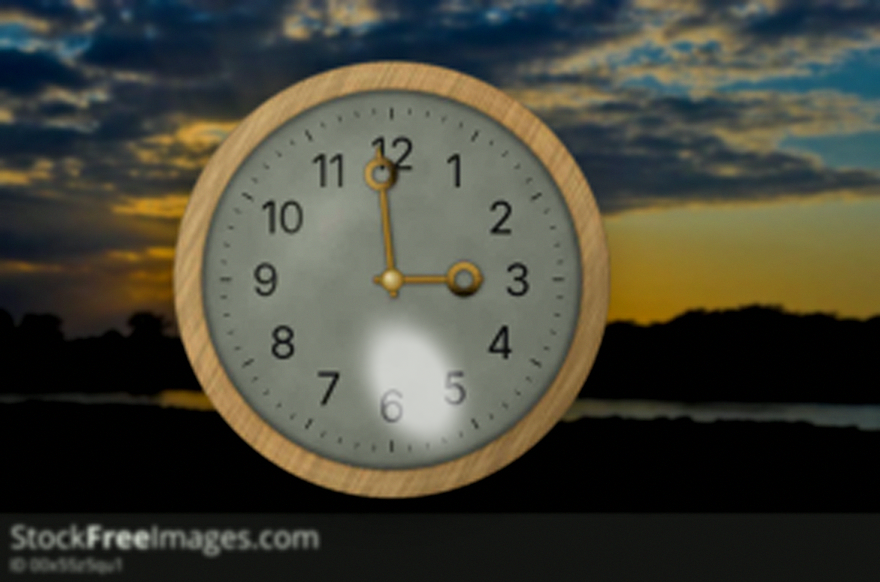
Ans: {"hour": 2, "minute": 59}
